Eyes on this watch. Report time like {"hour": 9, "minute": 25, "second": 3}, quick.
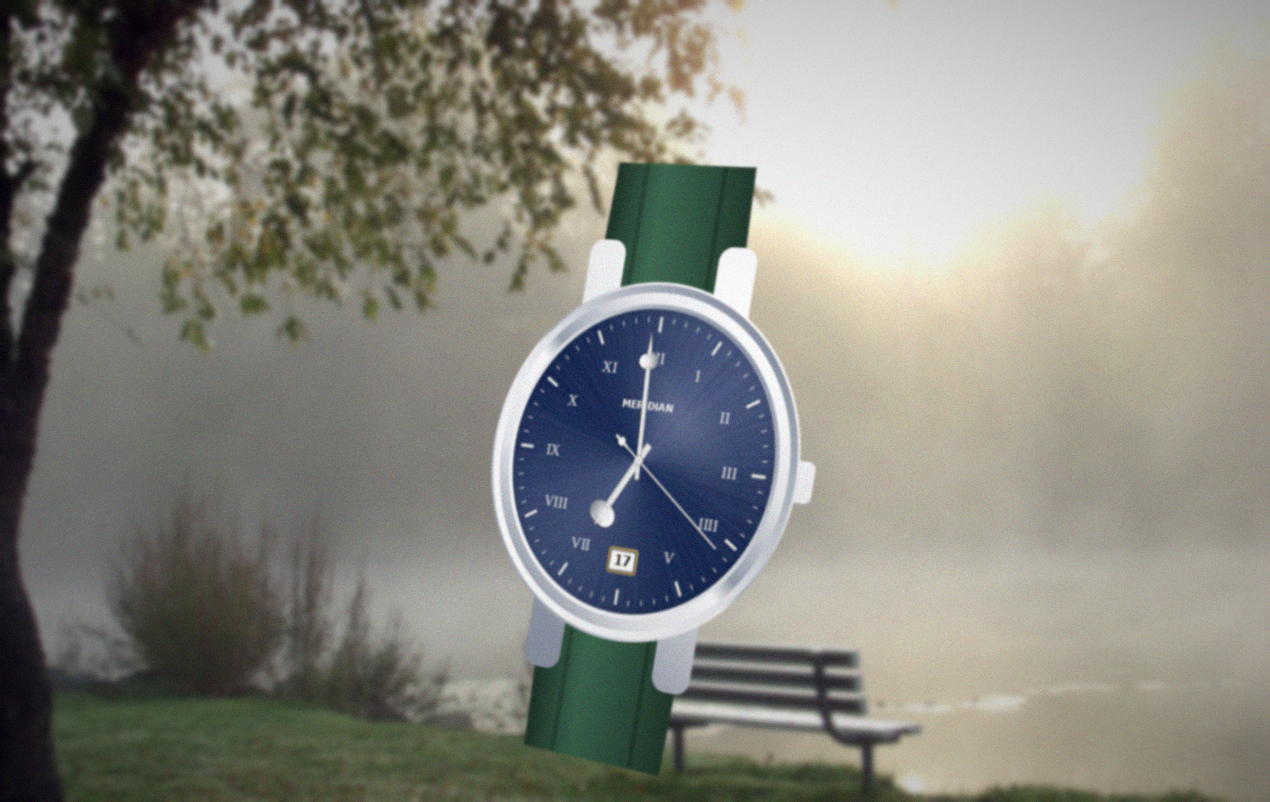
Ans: {"hour": 6, "minute": 59, "second": 21}
